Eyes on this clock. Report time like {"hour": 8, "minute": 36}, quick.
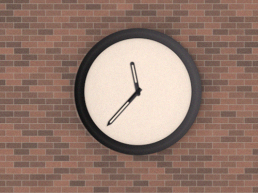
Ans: {"hour": 11, "minute": 37}
